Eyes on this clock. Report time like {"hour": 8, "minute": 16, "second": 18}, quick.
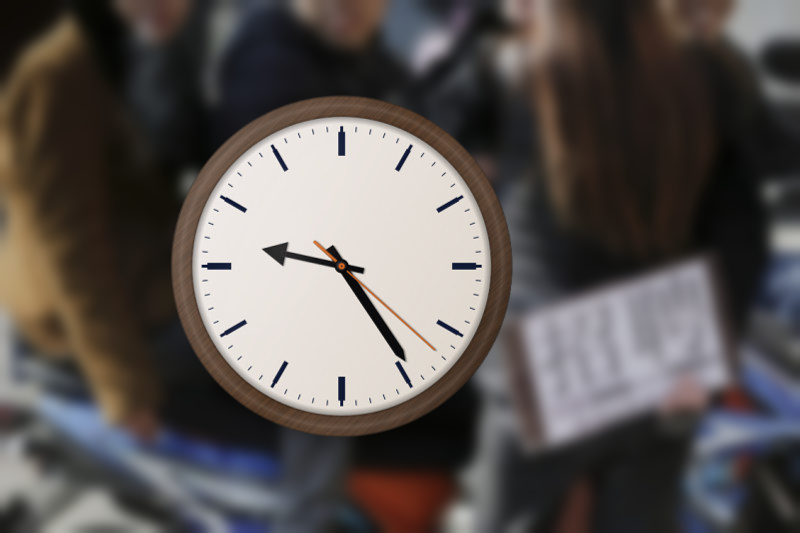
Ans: {"hour": 9, "minute": 24, "second": 22}
